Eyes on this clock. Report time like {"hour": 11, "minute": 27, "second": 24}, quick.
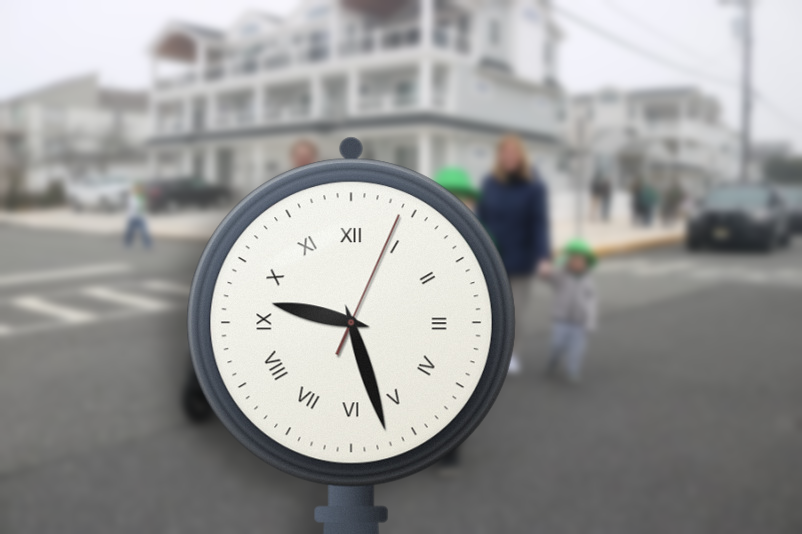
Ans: {"hour": 9, "minute": 27, "second": 4}
